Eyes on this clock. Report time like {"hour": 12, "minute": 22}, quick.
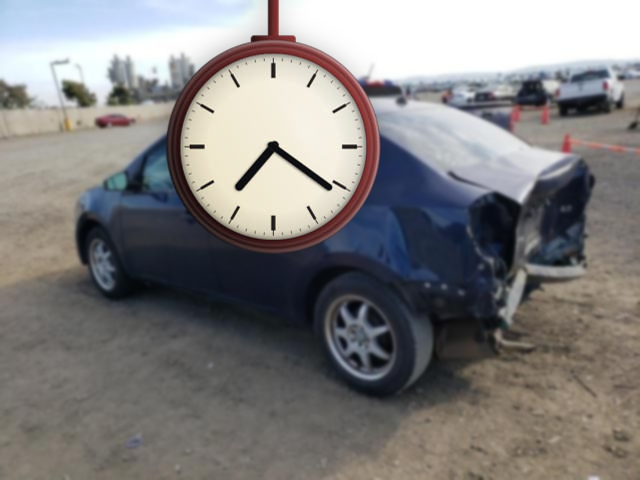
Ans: {"hour": 7, "minute": 21}
